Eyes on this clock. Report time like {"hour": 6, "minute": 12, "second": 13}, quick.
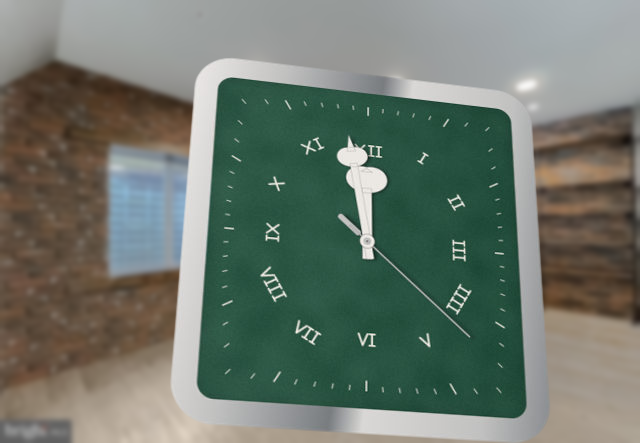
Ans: {"hour": 11, "minute": 58, "second": 22}
